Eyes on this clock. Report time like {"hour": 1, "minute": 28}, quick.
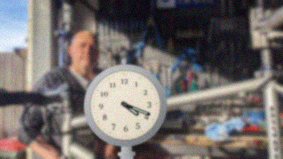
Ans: {"hour": 4, "minute": 19}
